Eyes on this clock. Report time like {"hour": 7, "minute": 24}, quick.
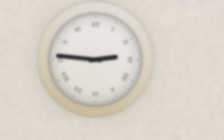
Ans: {"hour": 2, "minute": 46}
